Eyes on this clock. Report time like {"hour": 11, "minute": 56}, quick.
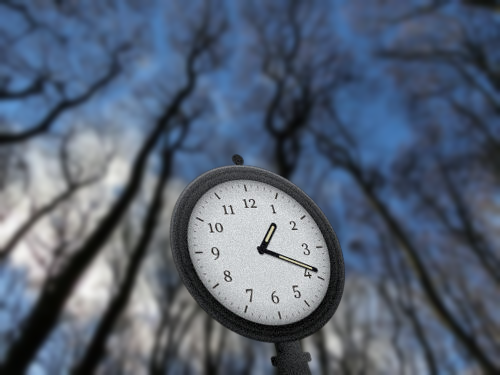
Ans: {"hour": 1, "minute": 19}
